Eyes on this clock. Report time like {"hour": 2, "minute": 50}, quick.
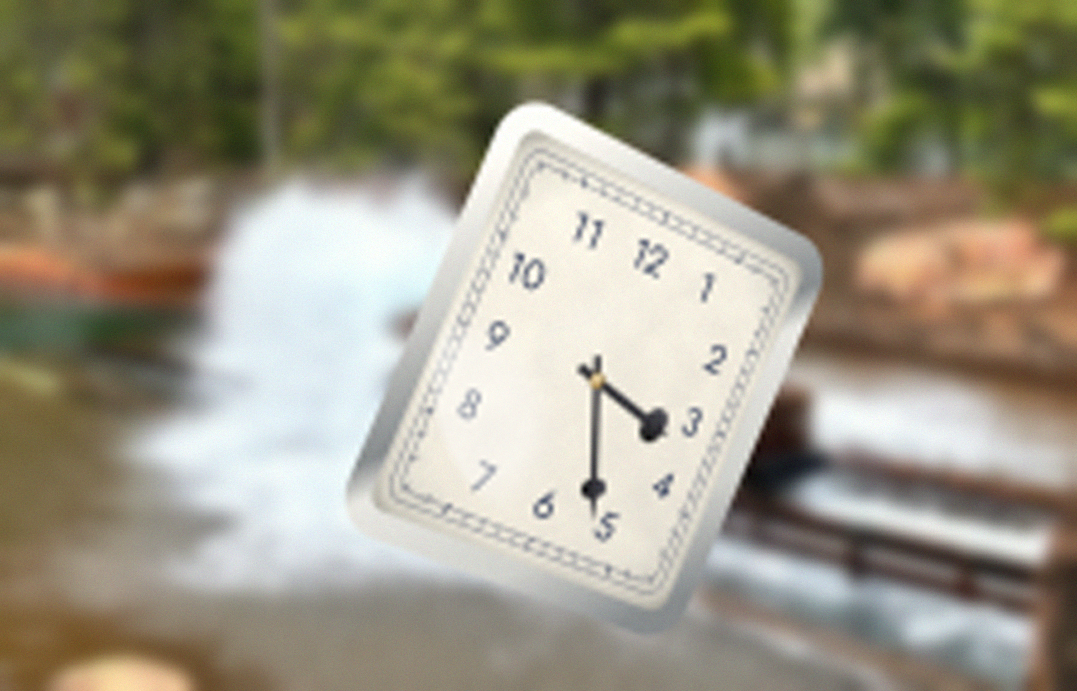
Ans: {"hour": 3, "minute": 26}
